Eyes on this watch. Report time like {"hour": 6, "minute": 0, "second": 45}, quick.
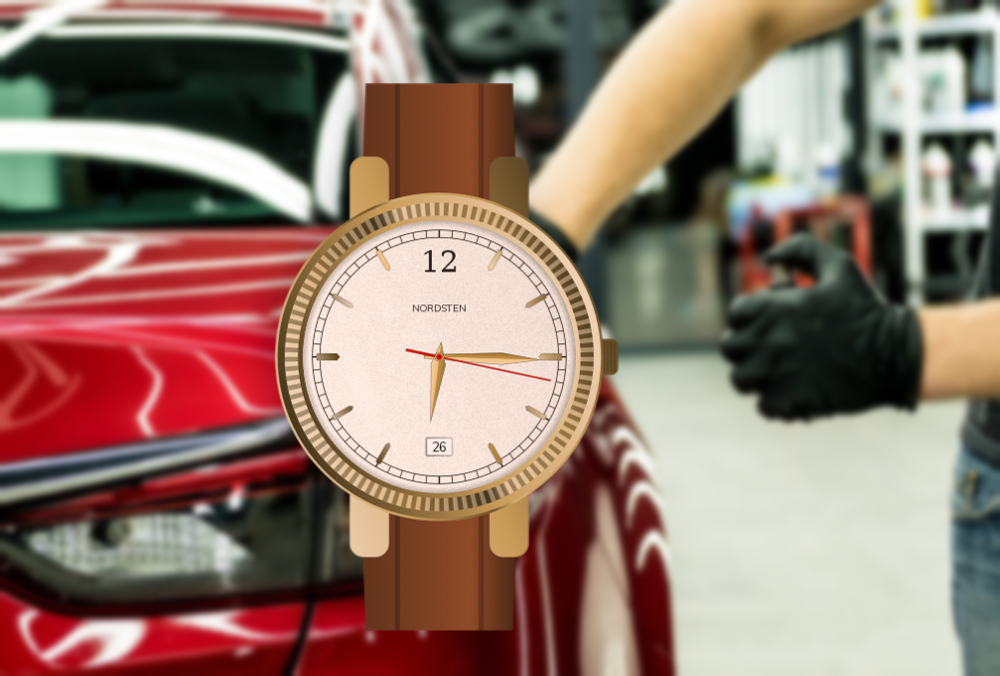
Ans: {"hour": 6, "minute": 15, "second": 17}
